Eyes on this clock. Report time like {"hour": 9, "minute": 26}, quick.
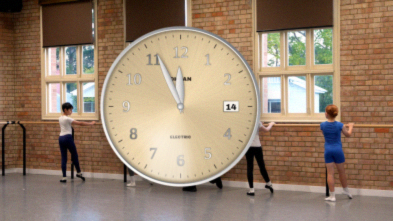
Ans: {"hour": 11, "minute": 56}
